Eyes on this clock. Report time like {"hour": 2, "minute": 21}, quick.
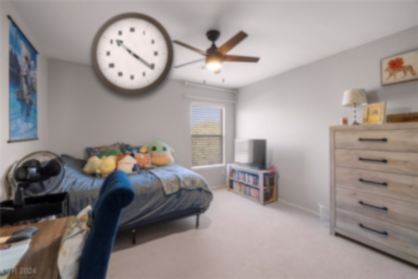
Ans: {"hour": 10, "minute": 21}
